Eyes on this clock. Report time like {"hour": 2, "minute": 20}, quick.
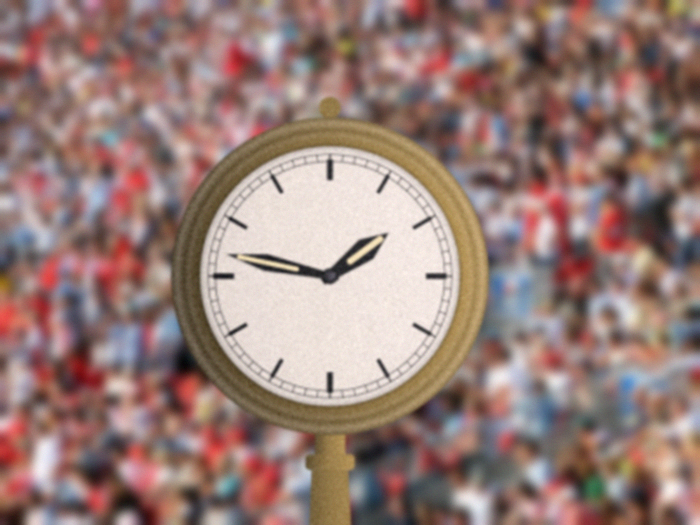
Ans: {"hour": 1, "minute": 47}
